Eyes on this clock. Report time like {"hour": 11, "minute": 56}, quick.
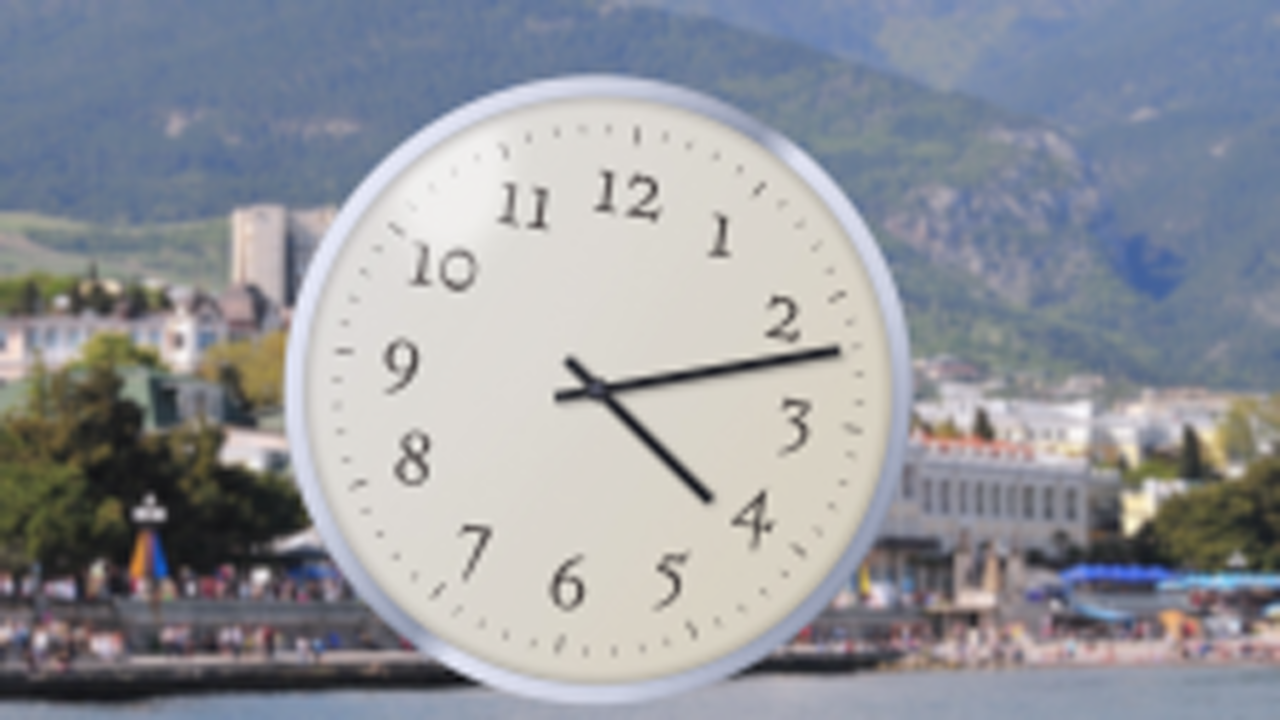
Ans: {"hour": 4, "minute": 12}
